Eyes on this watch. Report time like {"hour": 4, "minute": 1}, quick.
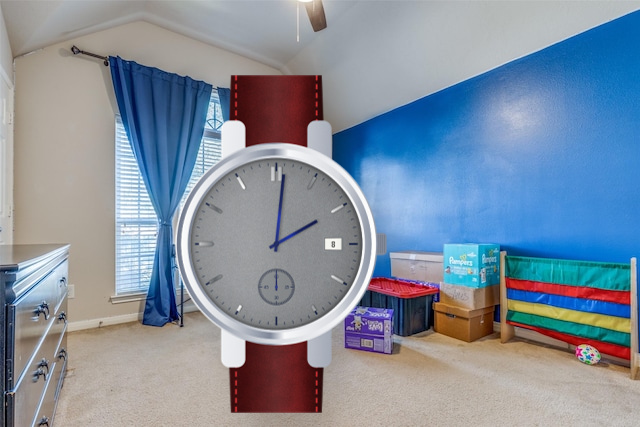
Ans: {"hour": 2, "minute": 1}
